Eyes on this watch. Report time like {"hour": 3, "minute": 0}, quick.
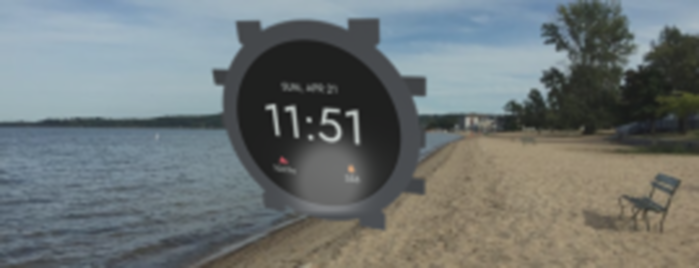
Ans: {"hour": 11, "minute": 51}
